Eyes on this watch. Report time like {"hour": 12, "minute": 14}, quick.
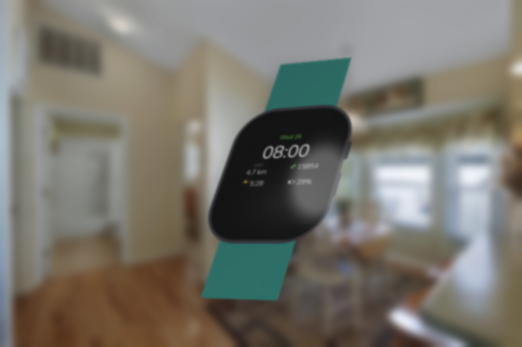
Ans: {"hour": 8, "minute": 0}
